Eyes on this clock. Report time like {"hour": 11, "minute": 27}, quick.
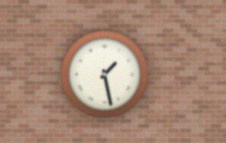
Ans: {"hour": 1, "minute": 28}
